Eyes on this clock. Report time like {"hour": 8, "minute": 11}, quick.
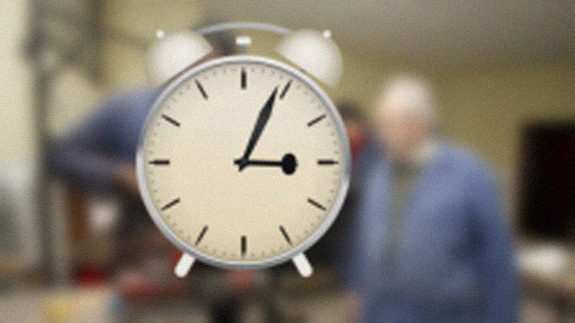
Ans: {"hour": 3, "minute": 4}
